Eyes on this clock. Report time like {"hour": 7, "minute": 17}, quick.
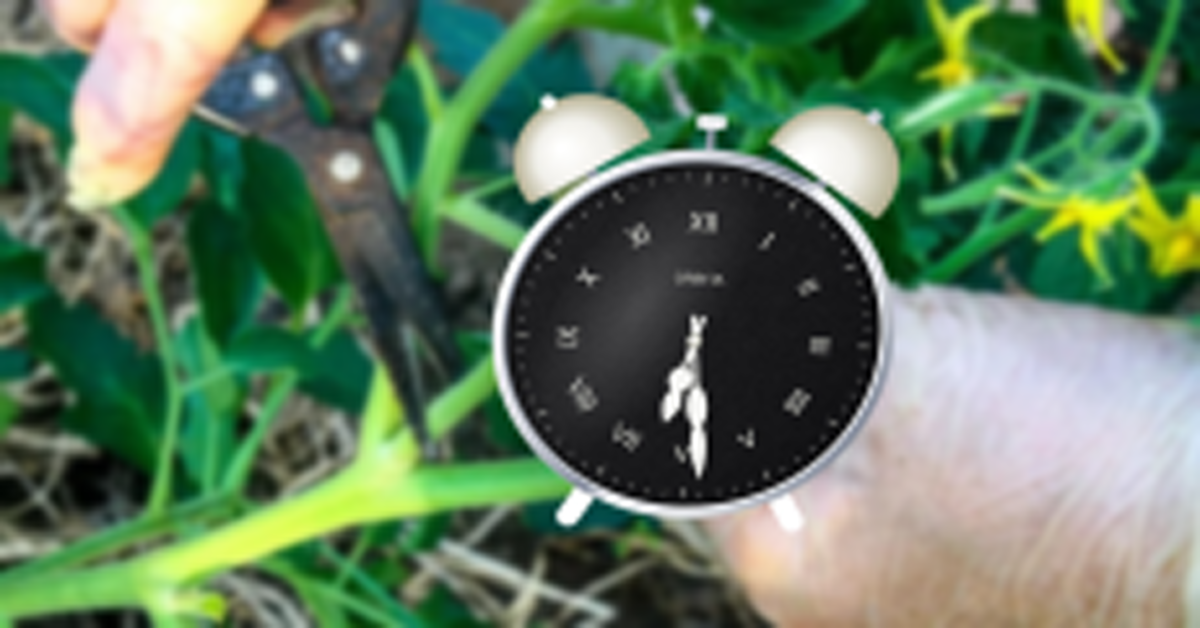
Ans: {"hour": 6, "minute": 29}
